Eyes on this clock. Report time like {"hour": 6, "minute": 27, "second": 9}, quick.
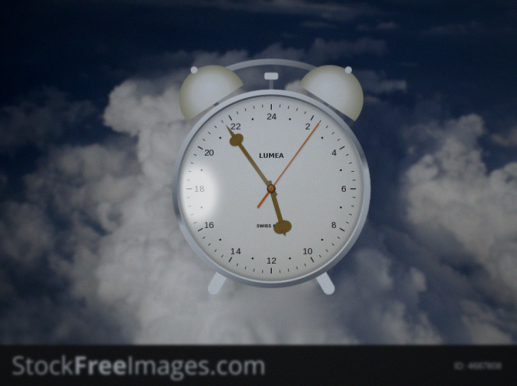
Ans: {"hour": 10, "minute": 54, "second": 6}
